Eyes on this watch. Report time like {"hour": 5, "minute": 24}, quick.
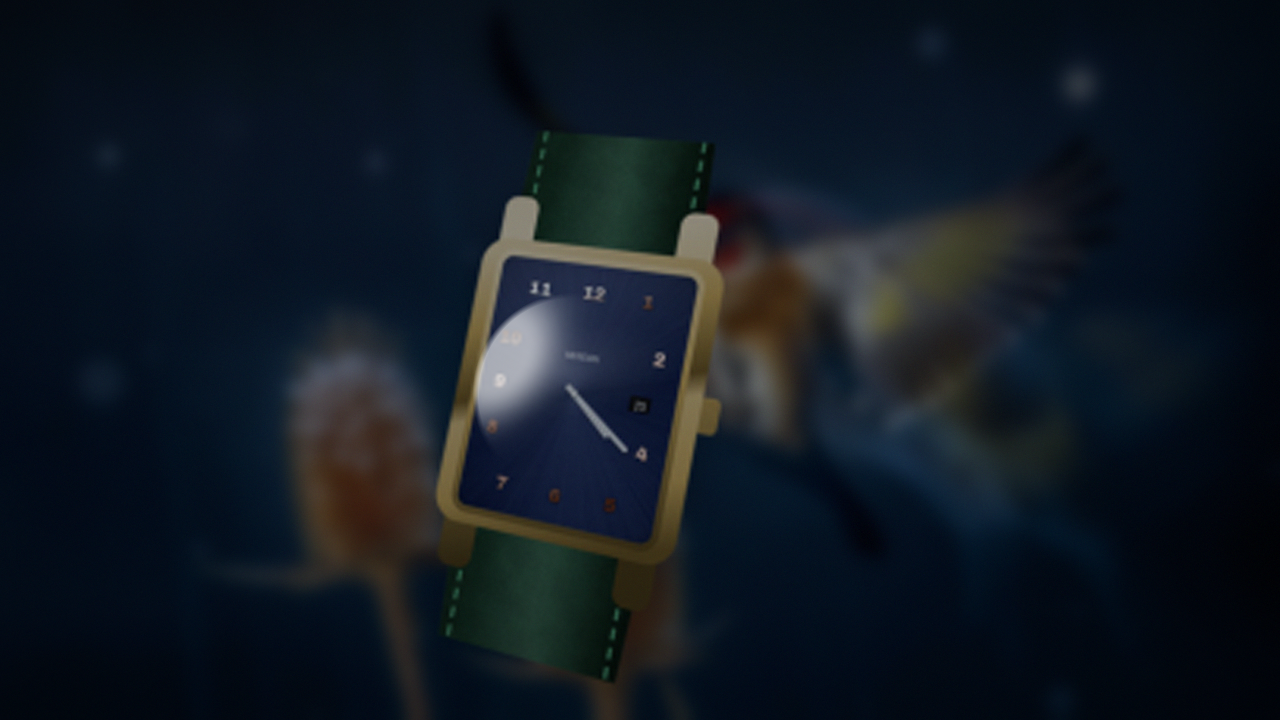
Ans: {"hour": 4, "minute": 21}
